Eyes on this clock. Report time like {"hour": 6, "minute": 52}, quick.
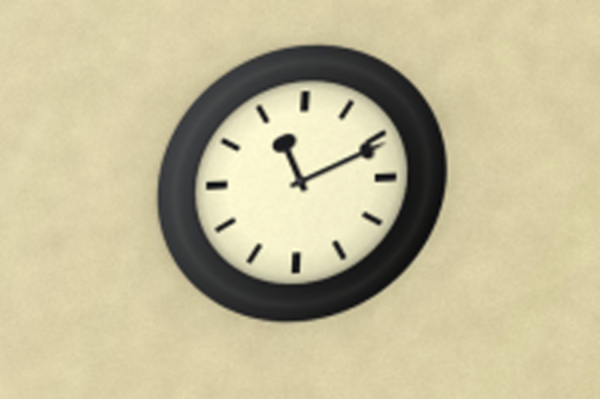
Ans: {"hour": 11, "minute": 11}
